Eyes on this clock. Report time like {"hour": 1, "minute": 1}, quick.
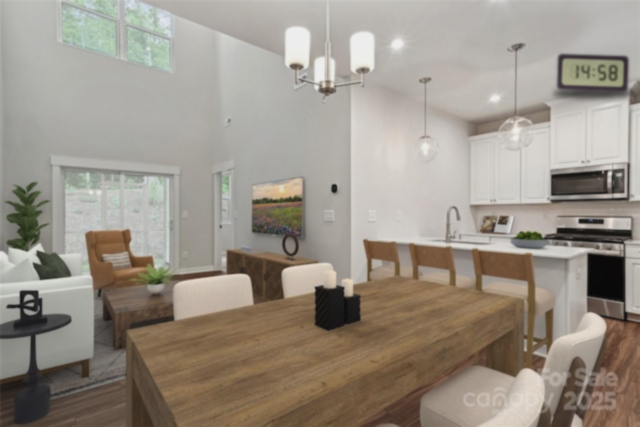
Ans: {"hour": 14, "minute": 58}
